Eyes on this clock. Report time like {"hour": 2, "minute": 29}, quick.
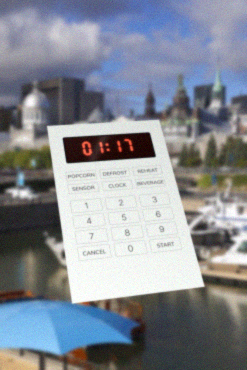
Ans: {"hour": 1, "minute": 17}
